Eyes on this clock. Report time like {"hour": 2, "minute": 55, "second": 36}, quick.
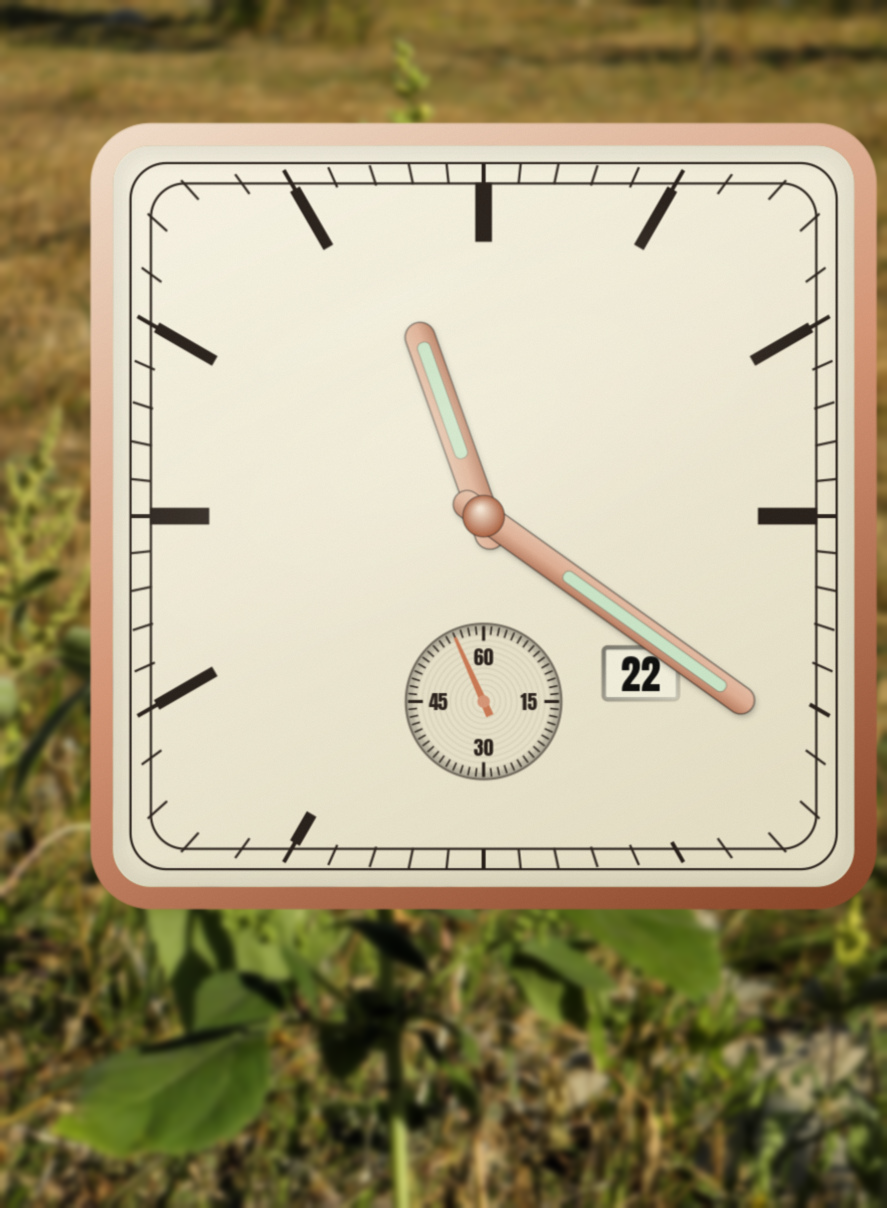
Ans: {"hour": 11, "minute": 20, "second": 56}
